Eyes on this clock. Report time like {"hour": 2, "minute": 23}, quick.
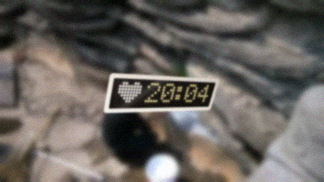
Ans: {"hour": 20, "minute": 4}
